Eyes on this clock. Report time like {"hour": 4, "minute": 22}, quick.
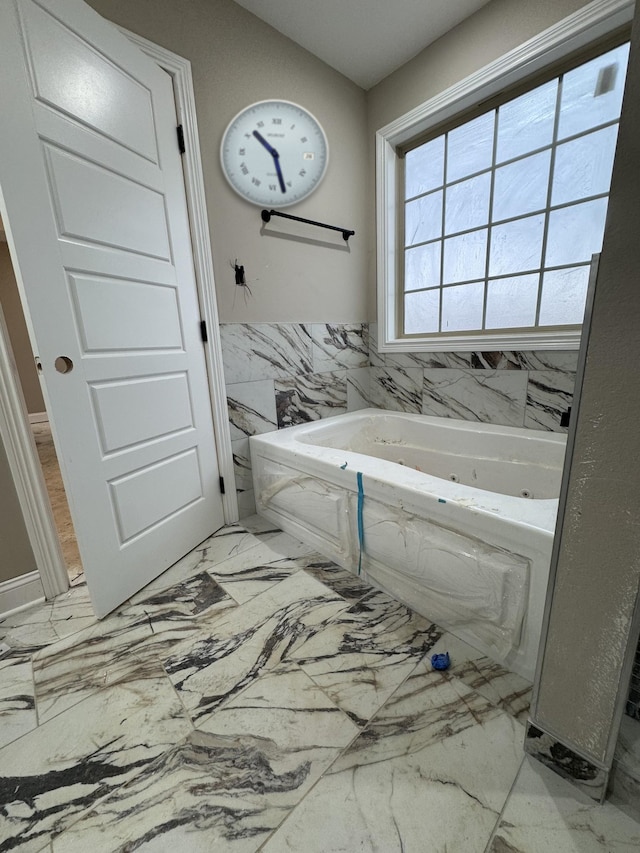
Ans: {"hour": 10, "minute": 27}
